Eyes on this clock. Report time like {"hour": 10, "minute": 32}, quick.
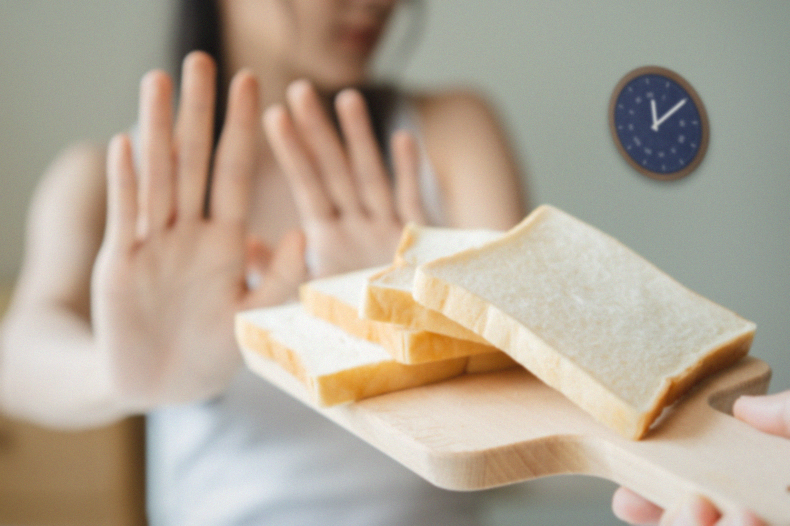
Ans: {"hour": 12, "minute": 10}
